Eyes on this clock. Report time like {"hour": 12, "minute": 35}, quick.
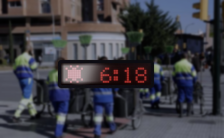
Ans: {"hour": 6, "minute": 18}
